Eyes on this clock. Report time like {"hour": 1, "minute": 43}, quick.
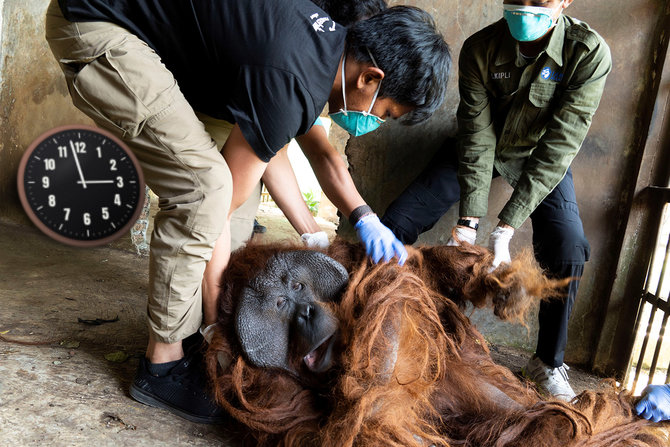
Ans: {"hour": 2, "minute": 58}
